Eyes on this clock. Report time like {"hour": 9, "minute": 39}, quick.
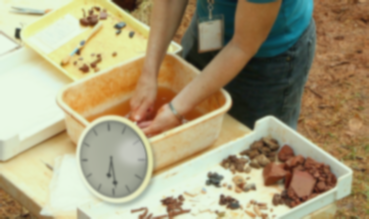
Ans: {"hour": 6, "minute": 29}
